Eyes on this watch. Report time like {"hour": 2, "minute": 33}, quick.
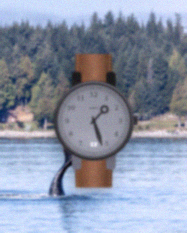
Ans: {"hour": 1, "minute": 27}
